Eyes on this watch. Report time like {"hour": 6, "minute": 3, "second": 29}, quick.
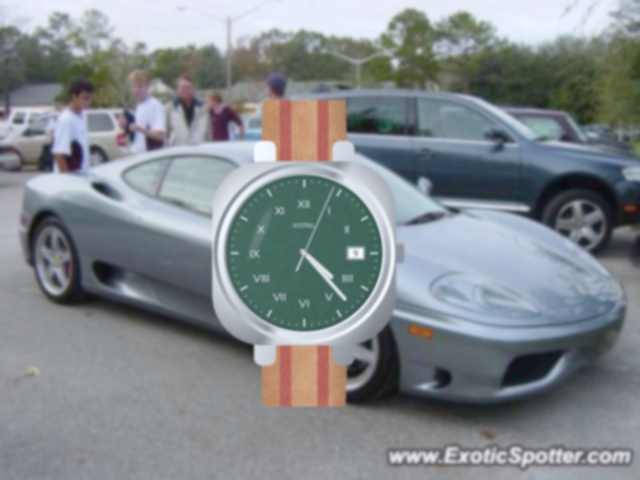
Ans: {"hour": 4, "minute": 23, "second": 4}
